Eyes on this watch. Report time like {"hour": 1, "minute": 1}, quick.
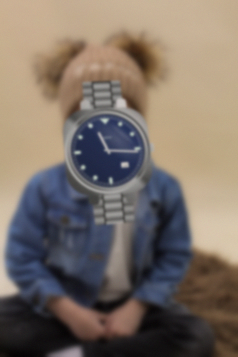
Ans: {"hour": 11, "minute": 16}
